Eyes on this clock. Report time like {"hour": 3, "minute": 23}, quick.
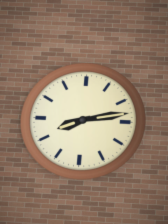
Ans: {"hour": 8, "minute": 13}
